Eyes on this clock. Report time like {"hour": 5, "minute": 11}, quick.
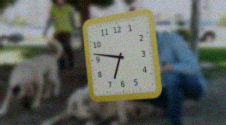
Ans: {"hour": 6, "minute": 47}
